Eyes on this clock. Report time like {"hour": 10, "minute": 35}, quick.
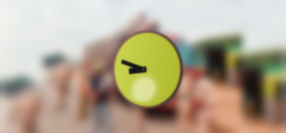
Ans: {"hour": 8, "minute": 48}
